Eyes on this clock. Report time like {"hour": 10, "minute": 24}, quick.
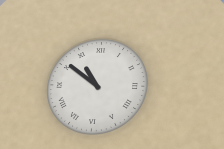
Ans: {"hour": 10, "minute": 51}
